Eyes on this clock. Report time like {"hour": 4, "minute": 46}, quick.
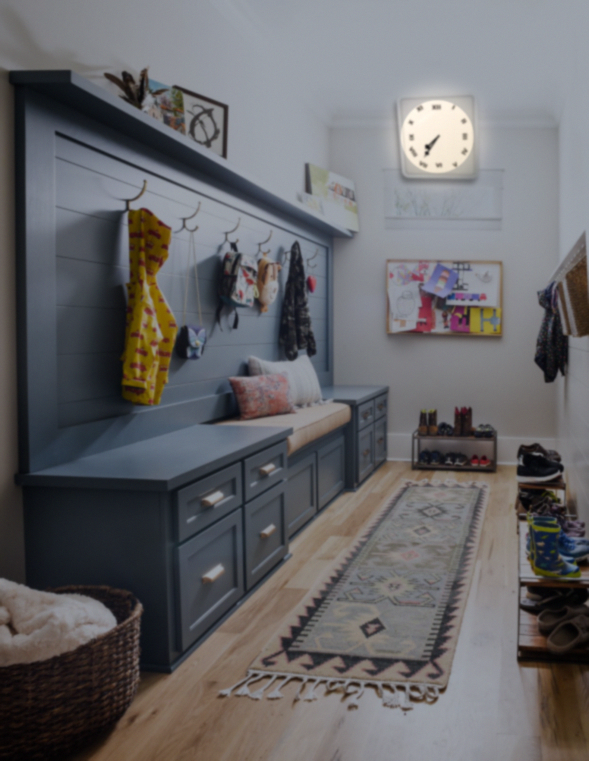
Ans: {"hour": 7, "minute": 36}
